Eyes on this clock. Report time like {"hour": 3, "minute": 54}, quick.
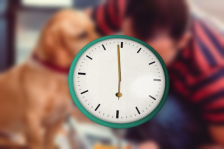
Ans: {"hour": 5, "minute": 59}
